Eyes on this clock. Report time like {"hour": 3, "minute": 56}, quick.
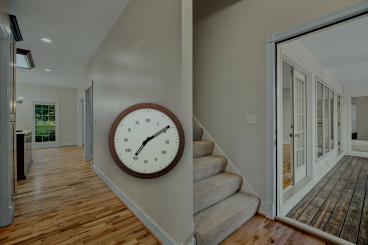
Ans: {"hour": 7, "minute": 9}
